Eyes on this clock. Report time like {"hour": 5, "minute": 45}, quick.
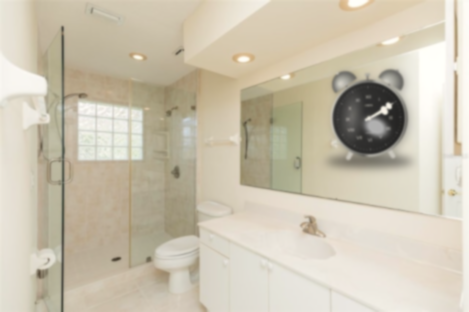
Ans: {"hour": 2, "minute": 10}
